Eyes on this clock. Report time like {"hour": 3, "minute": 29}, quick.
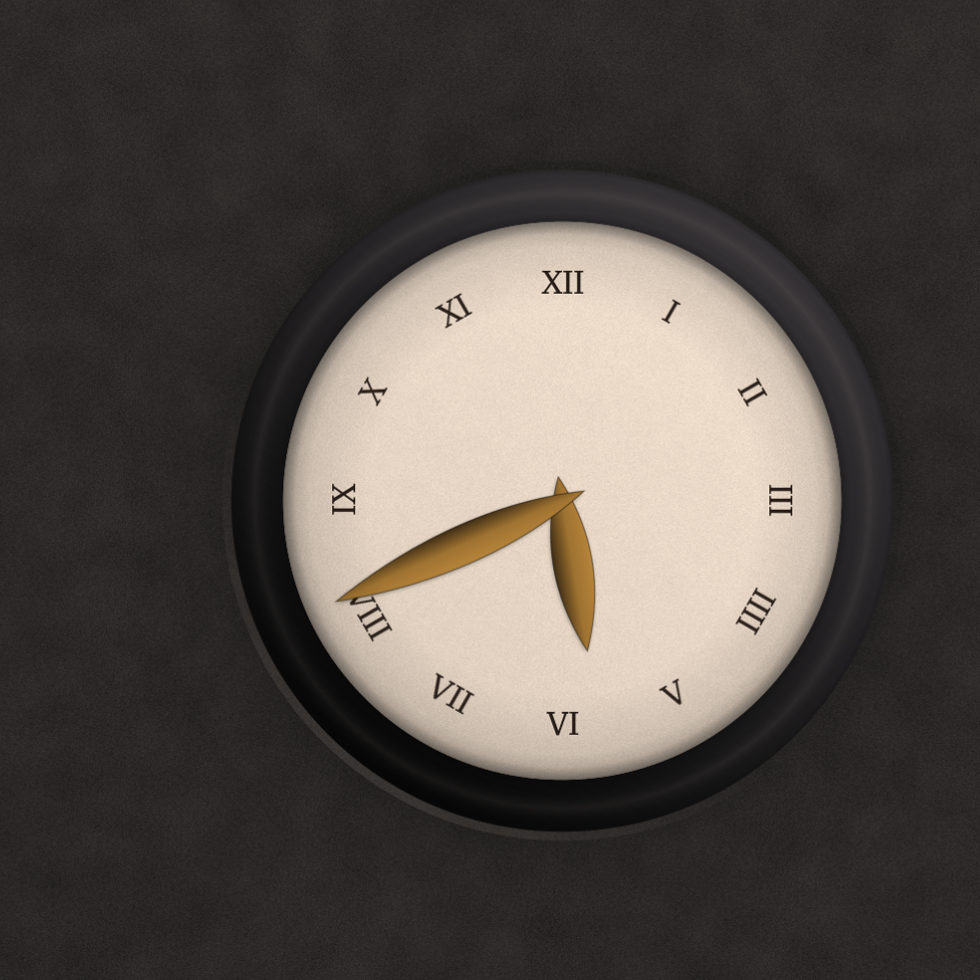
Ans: {"hour": 5, "minute": 41}
